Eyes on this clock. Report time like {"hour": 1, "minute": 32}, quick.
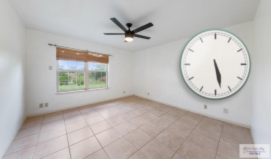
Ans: {"hour": 5, "minute": 28}
